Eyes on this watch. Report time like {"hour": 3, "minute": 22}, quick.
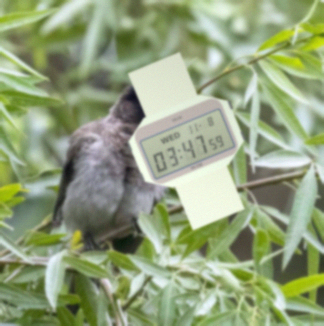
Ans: {"hour": 3, "minute": 47}
